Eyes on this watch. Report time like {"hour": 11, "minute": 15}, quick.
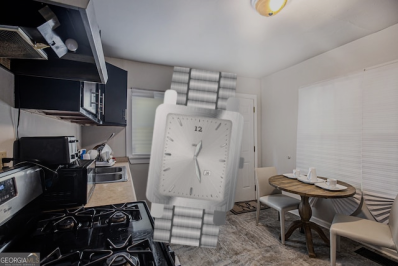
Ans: {"hour": 12, "minute": 27}
